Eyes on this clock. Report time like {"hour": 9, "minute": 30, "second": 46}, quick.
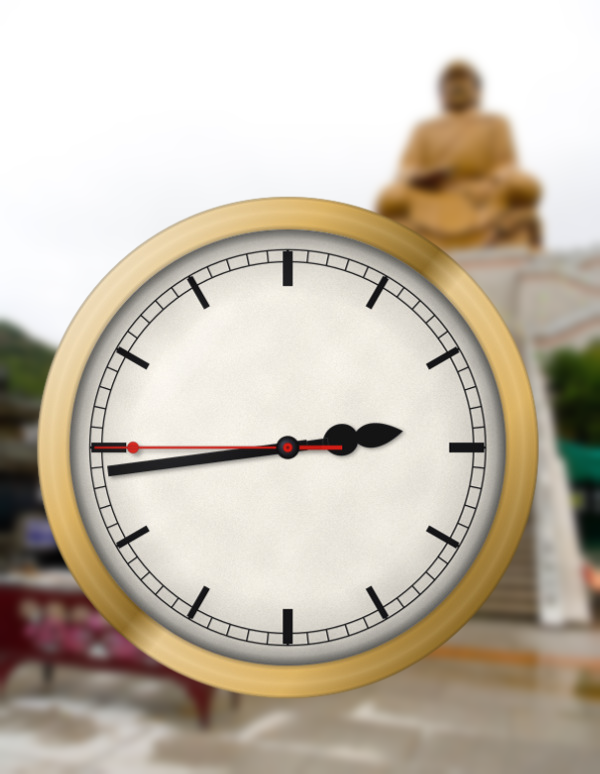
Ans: {"hour": 2, "minute": 43, "second": 45}
